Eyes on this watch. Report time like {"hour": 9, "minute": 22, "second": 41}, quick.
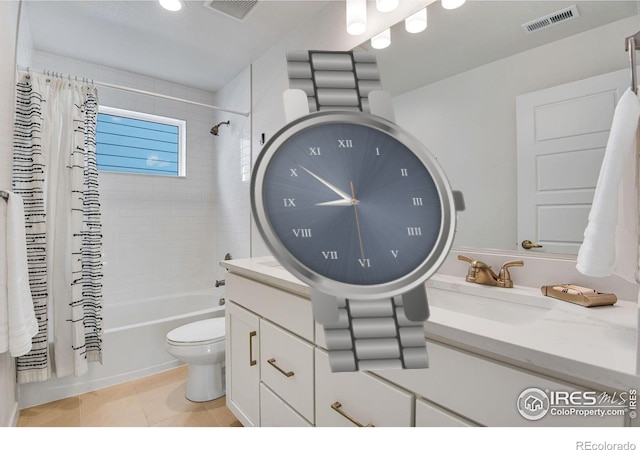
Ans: {"hour": 8, "minute": 51, "second": 30}
